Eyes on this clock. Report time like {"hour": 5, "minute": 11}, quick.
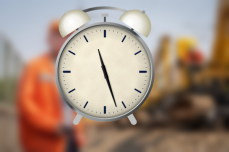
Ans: {"hour": 11, "minute": 27}
